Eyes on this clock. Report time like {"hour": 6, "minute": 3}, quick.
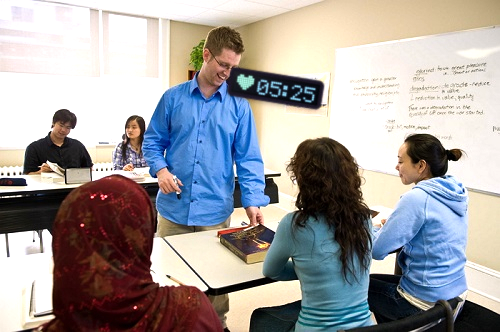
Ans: {"hour": 5, "minute": 25}
